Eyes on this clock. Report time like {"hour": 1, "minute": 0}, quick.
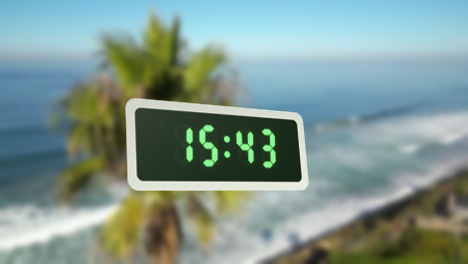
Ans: {"hour": 15, "minute": 43}
